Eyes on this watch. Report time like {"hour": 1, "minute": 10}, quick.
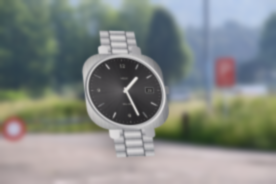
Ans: {"hour": 1, "minute": 27}
